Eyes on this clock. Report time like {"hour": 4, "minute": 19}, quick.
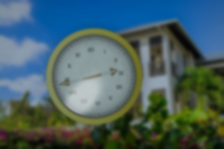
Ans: {"hour": 2, "minute": 44}
